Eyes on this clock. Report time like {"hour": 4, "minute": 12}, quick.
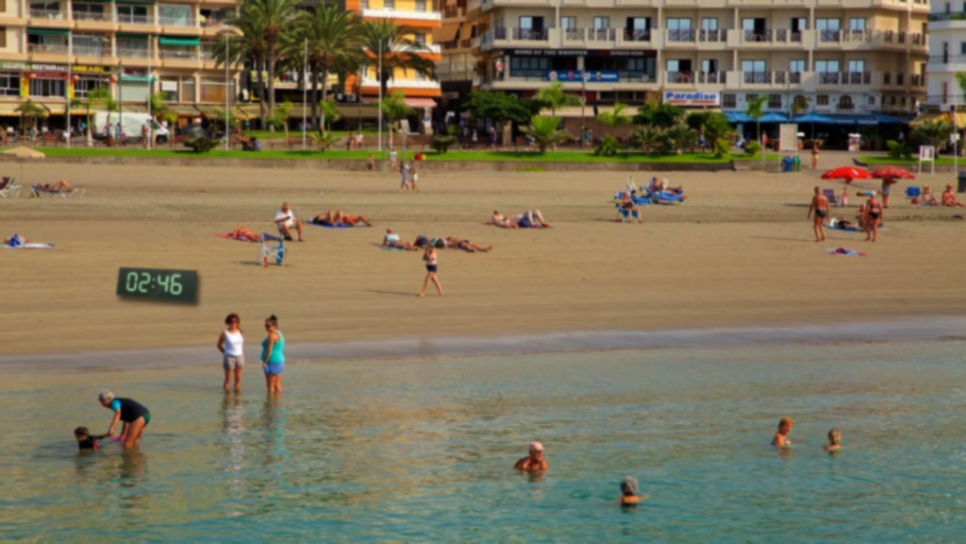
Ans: {"hour": 2, "minute": 46}
